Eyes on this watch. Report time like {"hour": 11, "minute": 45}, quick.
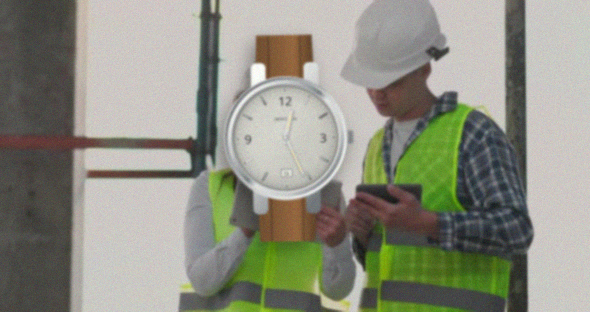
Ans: {"hour": 12, "minute": 26}
